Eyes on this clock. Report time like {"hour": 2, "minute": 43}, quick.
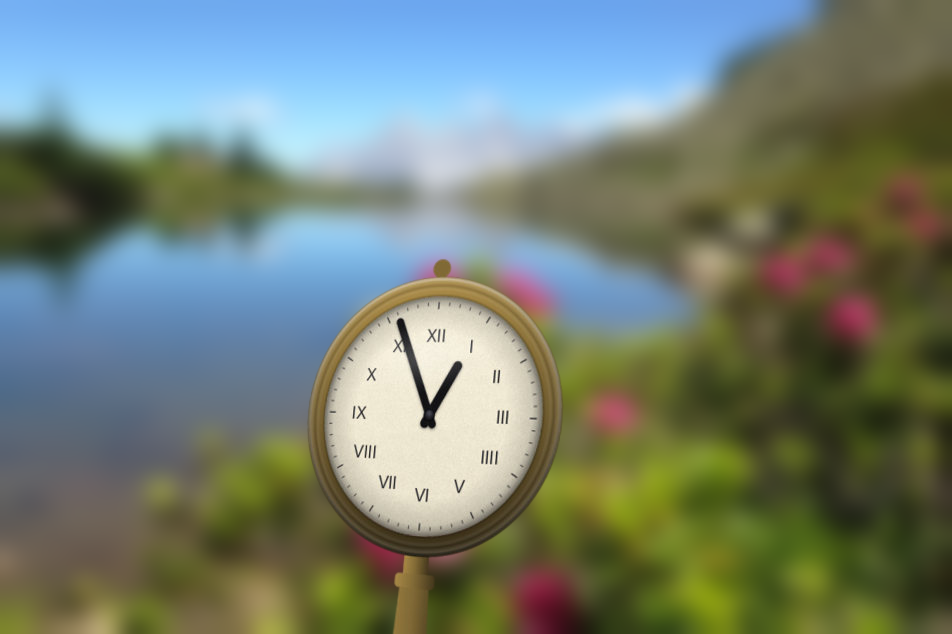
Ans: {"hour": 12, "minute": 56}
